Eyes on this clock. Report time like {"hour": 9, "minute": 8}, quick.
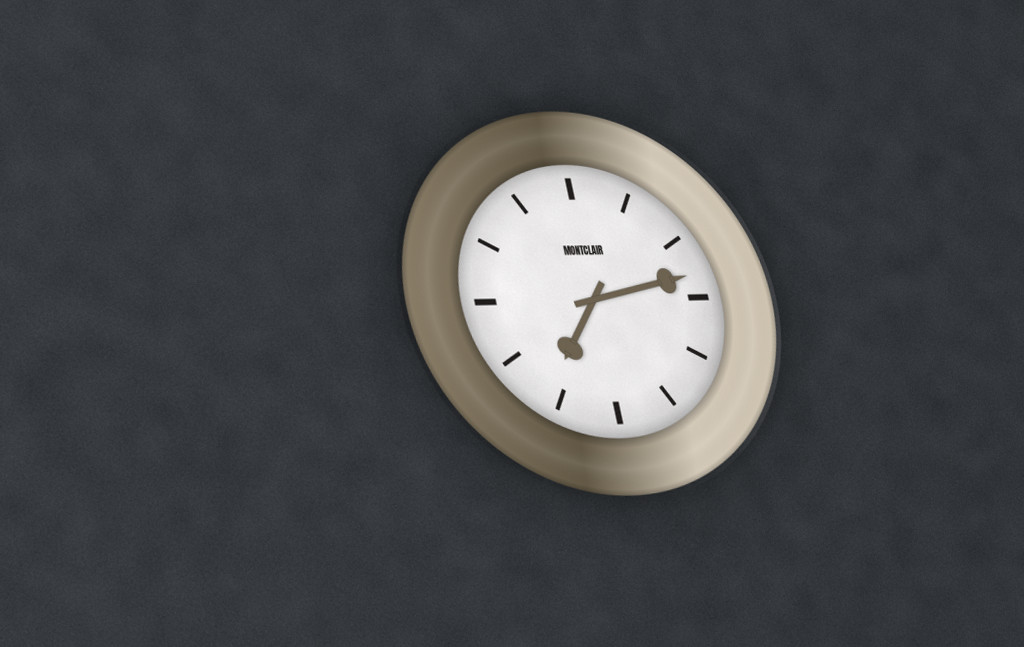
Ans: {"hour": 7, "minute": 13}
